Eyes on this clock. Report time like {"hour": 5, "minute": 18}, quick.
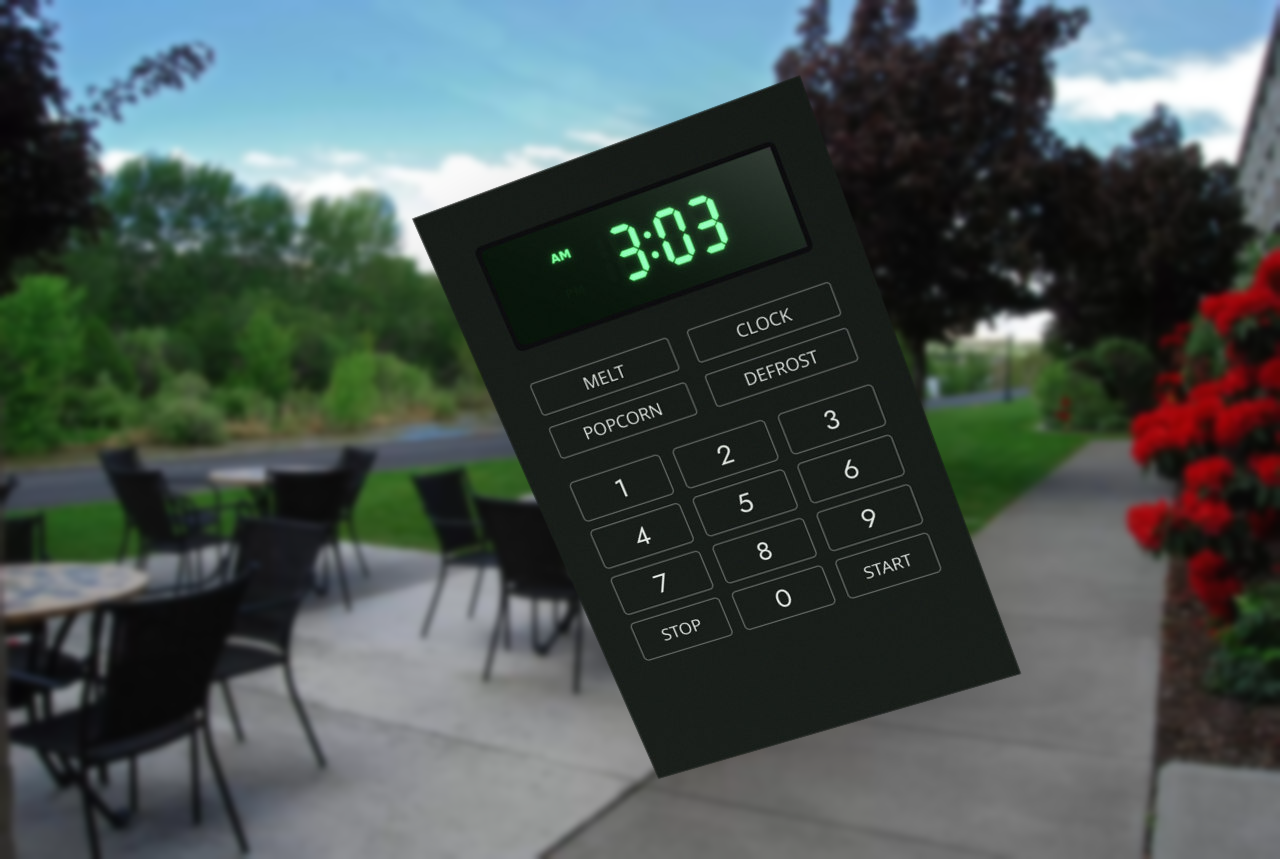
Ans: {"hour": 3, "minute": 3}
